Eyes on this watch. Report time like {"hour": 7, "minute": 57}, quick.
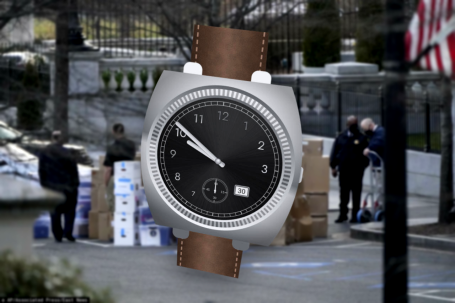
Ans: {"hour": 9, "minute": 51}
